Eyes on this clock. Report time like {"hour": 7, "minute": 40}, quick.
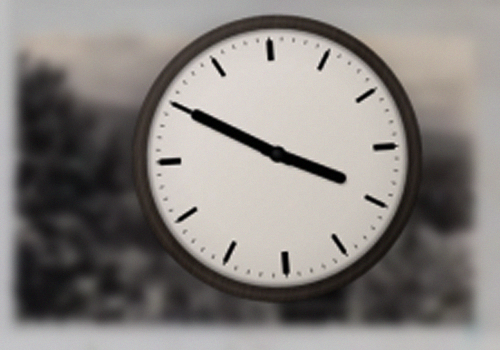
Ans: {"hour": 3, "minute": 50}
